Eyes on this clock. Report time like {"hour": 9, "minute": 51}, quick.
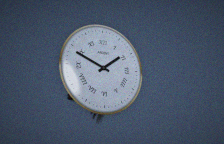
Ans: {"hour": 1, "minute": 49}
